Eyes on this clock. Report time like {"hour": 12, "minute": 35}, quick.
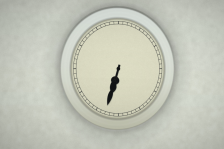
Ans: {"hour": 6, "minute": 33}
